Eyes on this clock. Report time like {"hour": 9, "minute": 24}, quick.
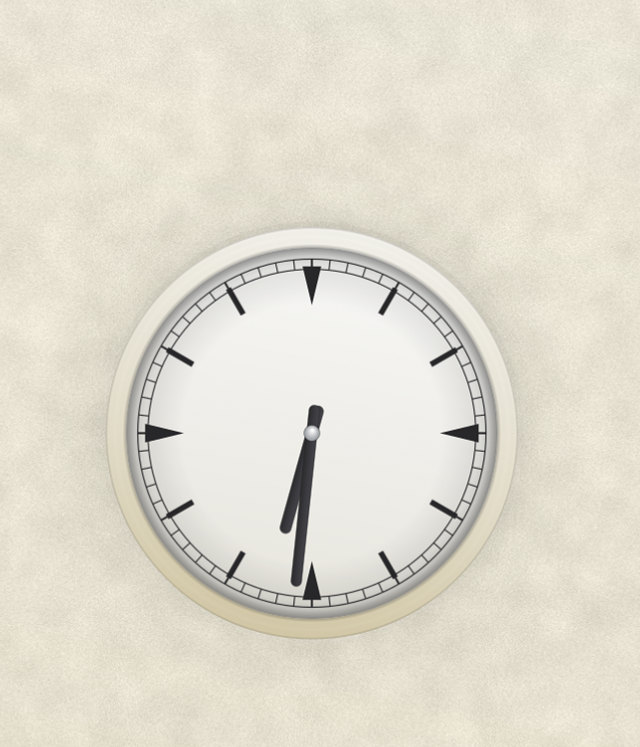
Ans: {"hour": 6, "minute": 31}
